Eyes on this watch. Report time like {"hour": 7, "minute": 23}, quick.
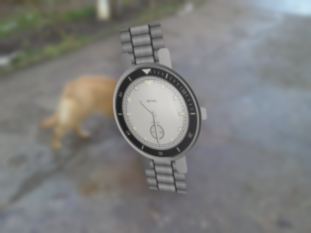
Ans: {"hour": 10, "minute": 30}
